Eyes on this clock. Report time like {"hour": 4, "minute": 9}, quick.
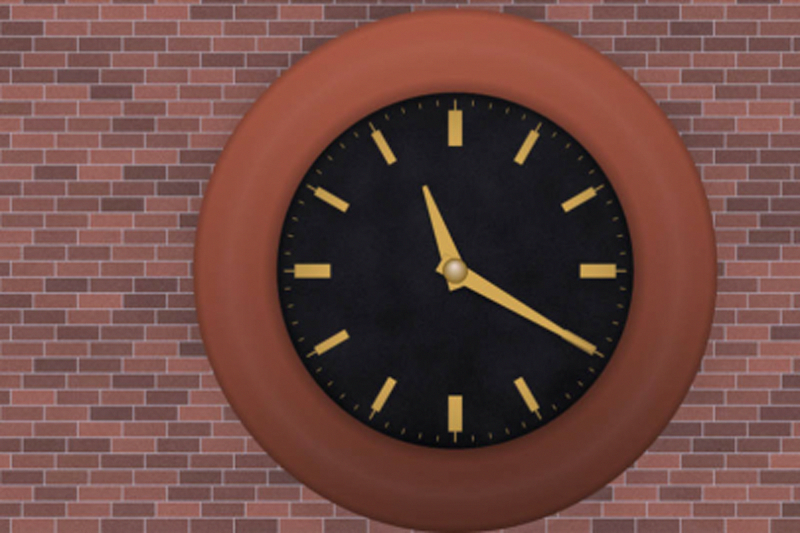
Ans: {"hour": 11, "minute": 20}
